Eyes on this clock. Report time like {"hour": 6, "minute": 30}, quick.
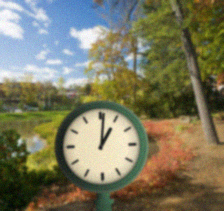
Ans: {"hour": 1, "minute": 1}
